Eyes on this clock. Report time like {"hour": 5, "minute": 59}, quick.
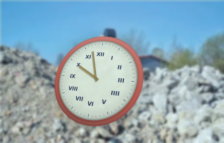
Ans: {"hour": 9, "minute": 57}
